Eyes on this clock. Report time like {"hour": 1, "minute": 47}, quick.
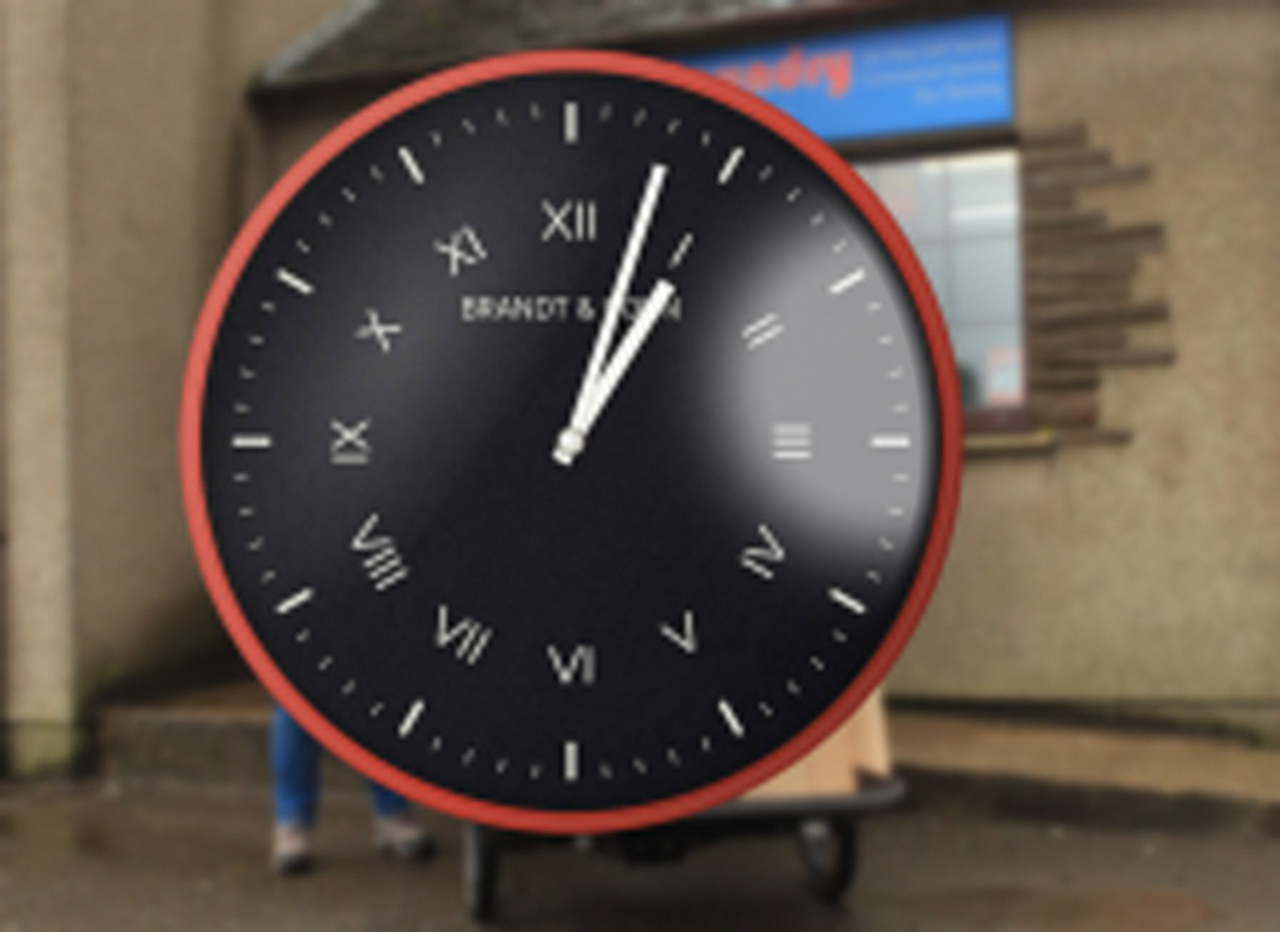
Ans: {"hour": 1, "minute": 3}
